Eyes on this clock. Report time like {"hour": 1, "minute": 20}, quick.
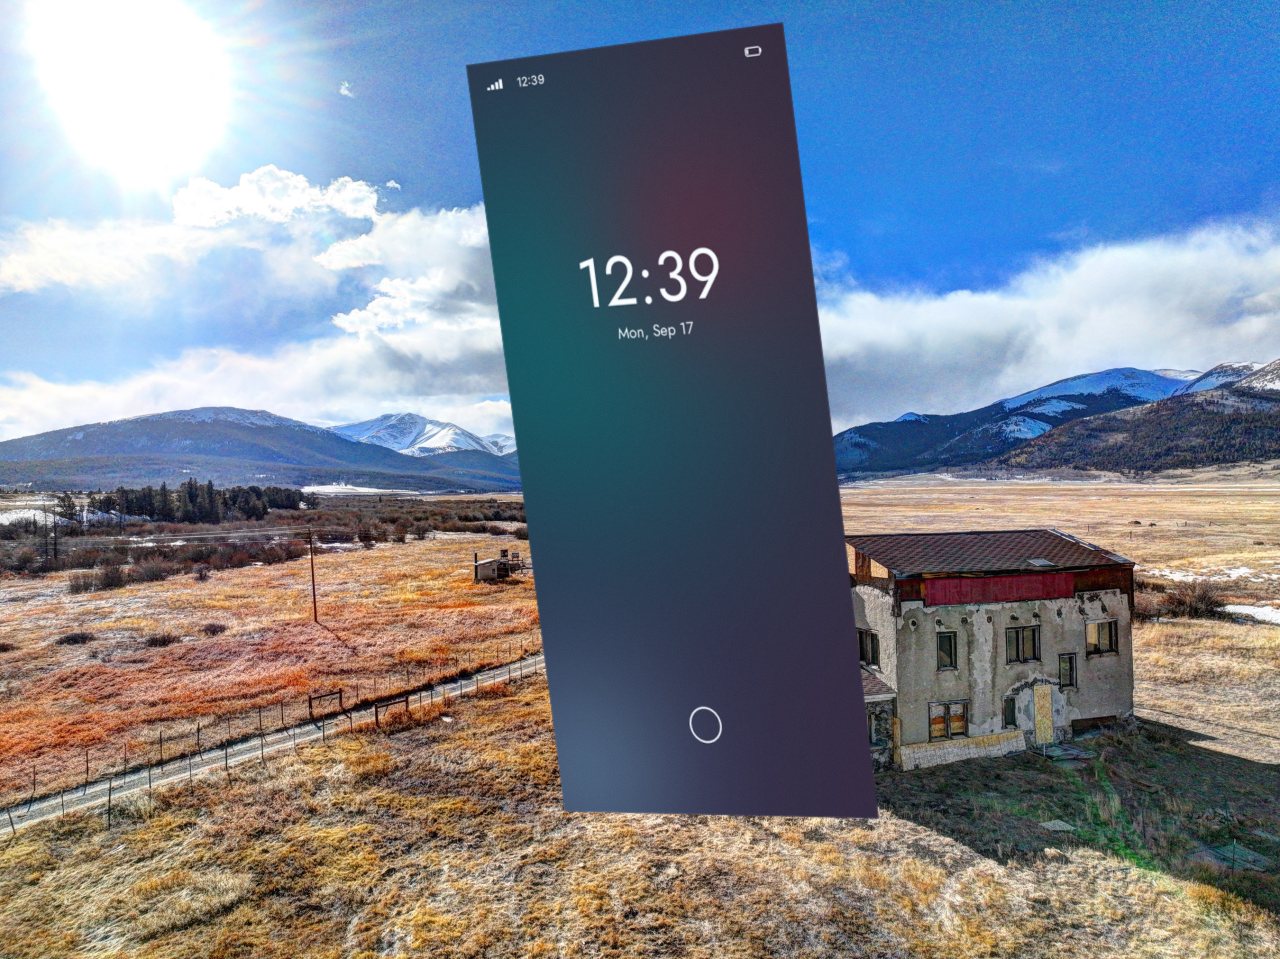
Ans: {"hour": 12, "minute": 39}
